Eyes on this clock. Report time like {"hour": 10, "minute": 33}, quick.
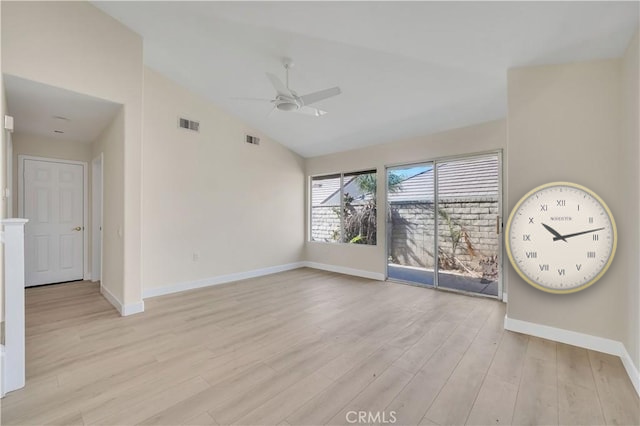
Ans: {"hour": 10, "minute": 13}
